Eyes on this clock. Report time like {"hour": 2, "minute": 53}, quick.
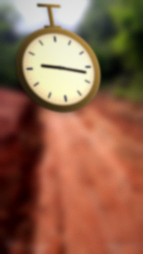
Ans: {"hour": 9, "minute": 17}
